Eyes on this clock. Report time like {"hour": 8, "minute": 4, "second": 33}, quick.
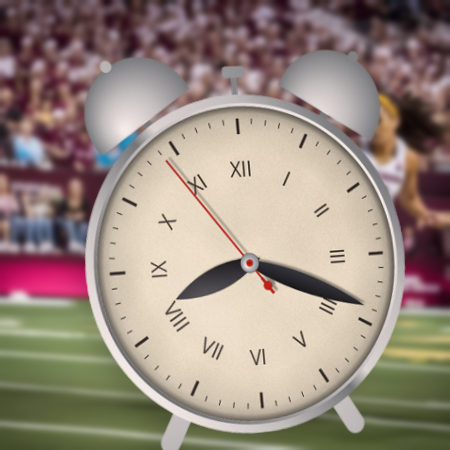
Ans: {"hour": 8, "minute": 18, "second": 54}
